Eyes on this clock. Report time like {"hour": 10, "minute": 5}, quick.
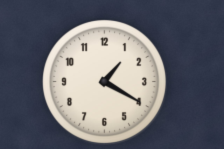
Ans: {"hour": 1, "minute": 20}
